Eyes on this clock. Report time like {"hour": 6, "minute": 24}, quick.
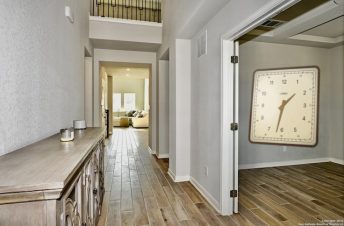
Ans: {"hour": 1, "minute": 32}
